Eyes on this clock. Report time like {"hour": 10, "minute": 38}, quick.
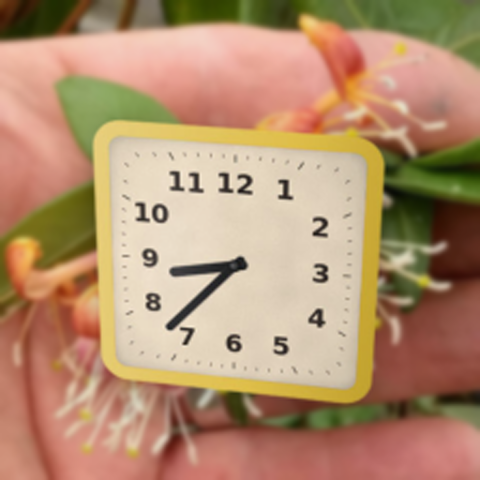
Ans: {"hour": 8, "minute": 37}
